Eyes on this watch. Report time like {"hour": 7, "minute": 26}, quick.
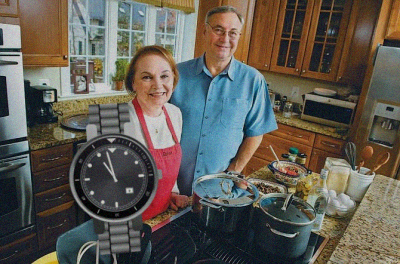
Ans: {"hour": 10, "minute": 58}
